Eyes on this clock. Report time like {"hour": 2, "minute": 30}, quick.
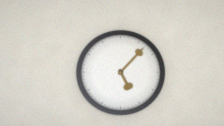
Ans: {"hour": 5, "minute": 7}
